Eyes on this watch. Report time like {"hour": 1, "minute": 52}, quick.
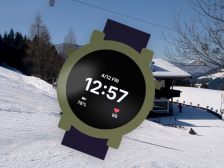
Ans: {"hour": 12, "minute": 57}
